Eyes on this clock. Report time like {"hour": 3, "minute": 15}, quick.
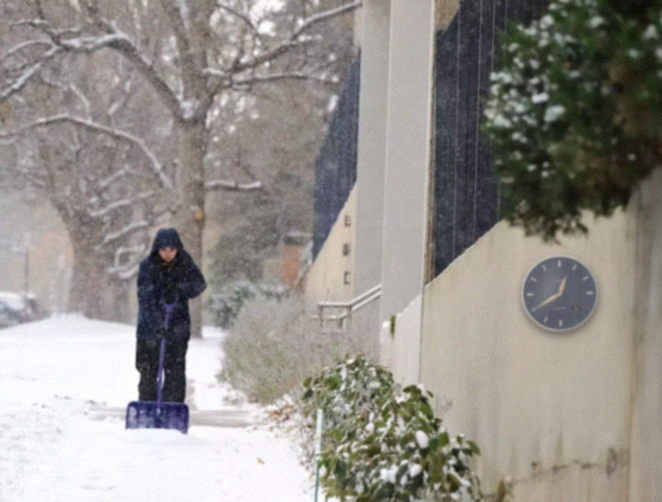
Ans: {"hour": 12, "minute": 40}
